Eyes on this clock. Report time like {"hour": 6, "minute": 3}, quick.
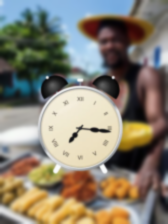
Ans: {"hour": 7, "minute": 16}
